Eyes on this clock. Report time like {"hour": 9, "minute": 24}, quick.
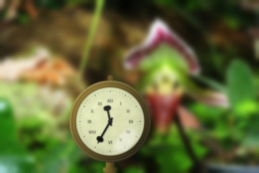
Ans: {"hour": 11, "minute": 35}
